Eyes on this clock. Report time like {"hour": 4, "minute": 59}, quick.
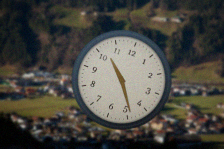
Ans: {"hour": 10, "minute": 24}
